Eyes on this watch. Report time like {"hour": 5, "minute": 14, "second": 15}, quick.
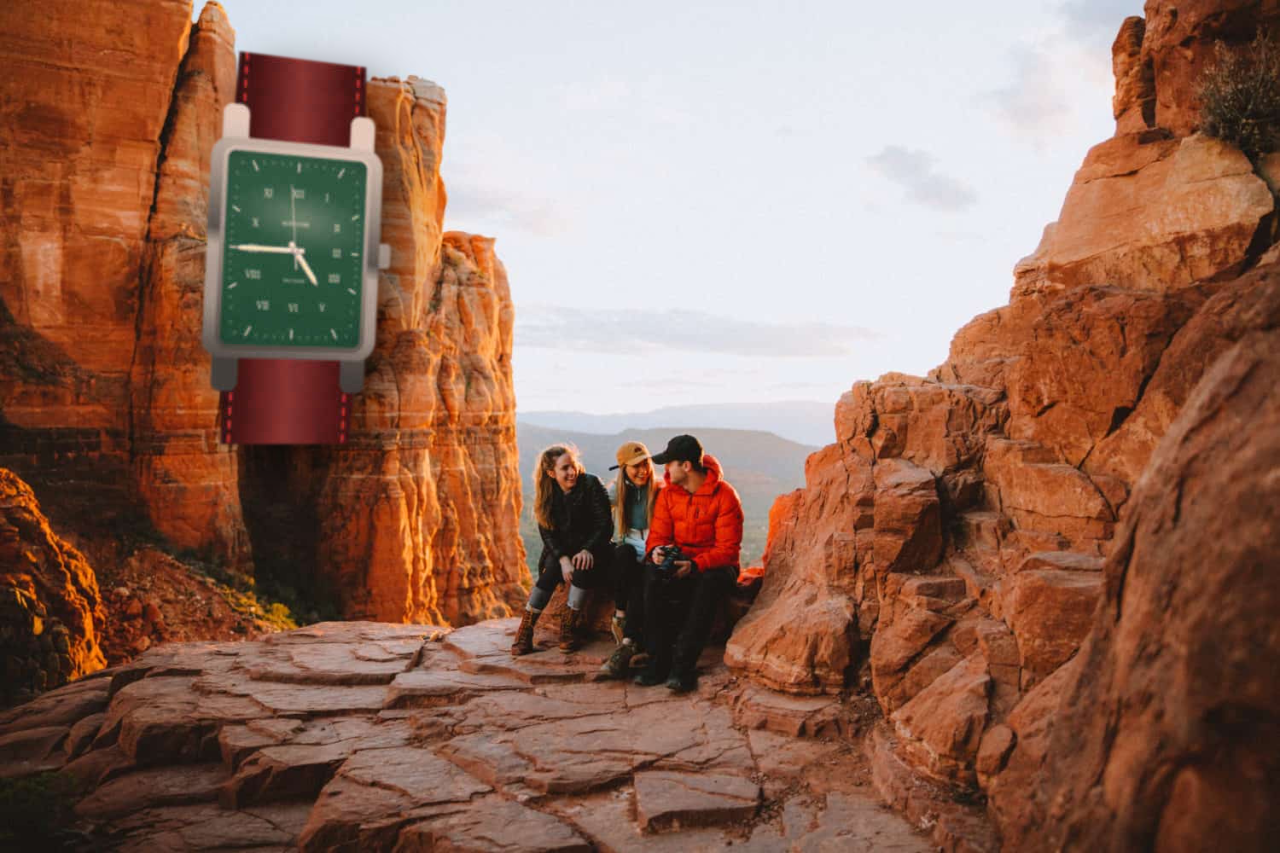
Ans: {"hour": 4, "minute": 44, "second": 59}
